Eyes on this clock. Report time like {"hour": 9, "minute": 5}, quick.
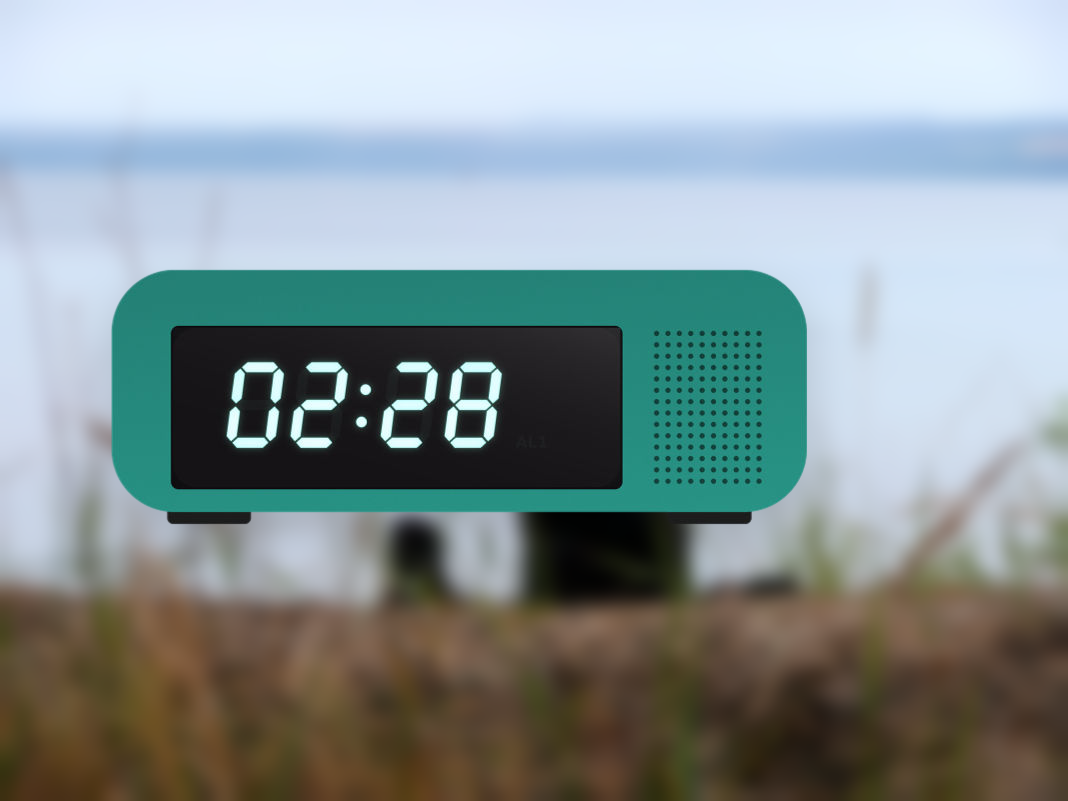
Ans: {"hour": 2, "minute": 28}
